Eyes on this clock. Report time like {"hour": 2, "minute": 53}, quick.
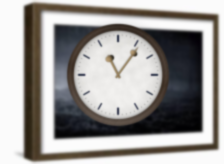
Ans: {"hour": 11, "minute": 6}
